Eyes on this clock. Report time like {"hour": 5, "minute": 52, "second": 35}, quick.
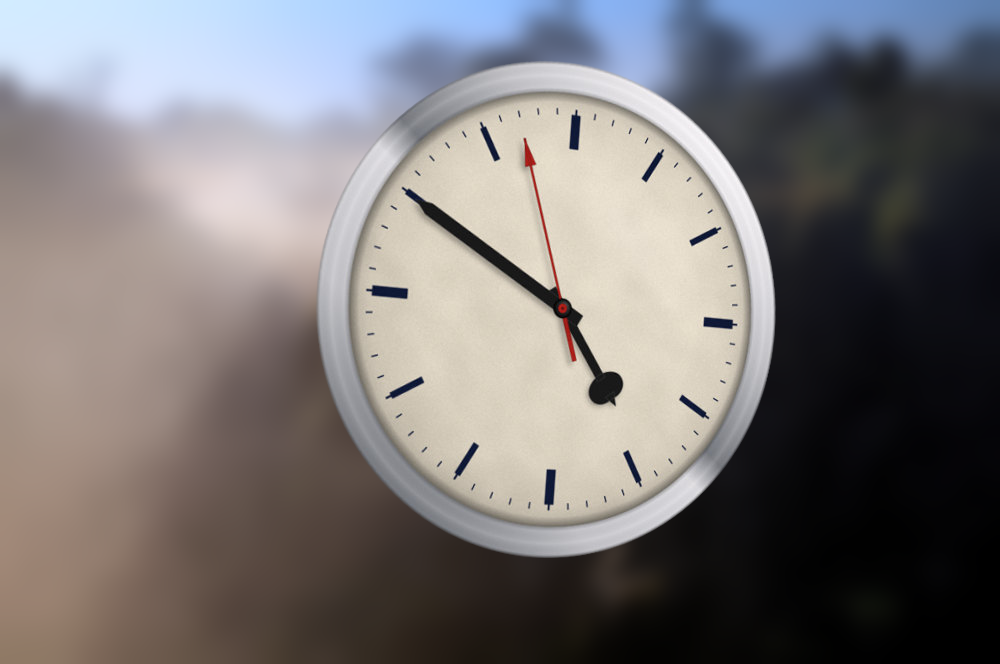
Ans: {"hour": 4, "minute": 49, "second": 57}
